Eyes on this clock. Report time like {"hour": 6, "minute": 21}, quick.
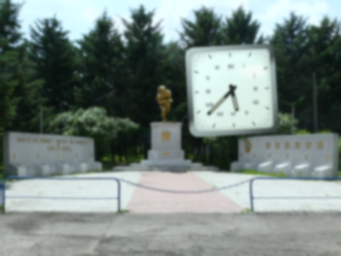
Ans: {"hour": 5, "minute": 38}
